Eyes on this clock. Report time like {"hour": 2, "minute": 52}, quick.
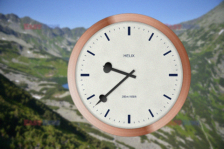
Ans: {"hour": 9, "minute": 38}
